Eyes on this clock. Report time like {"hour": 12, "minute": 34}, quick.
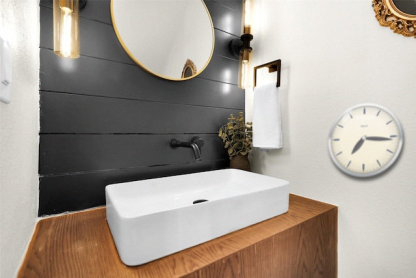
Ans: {"hour": 7, "minute": 16}
